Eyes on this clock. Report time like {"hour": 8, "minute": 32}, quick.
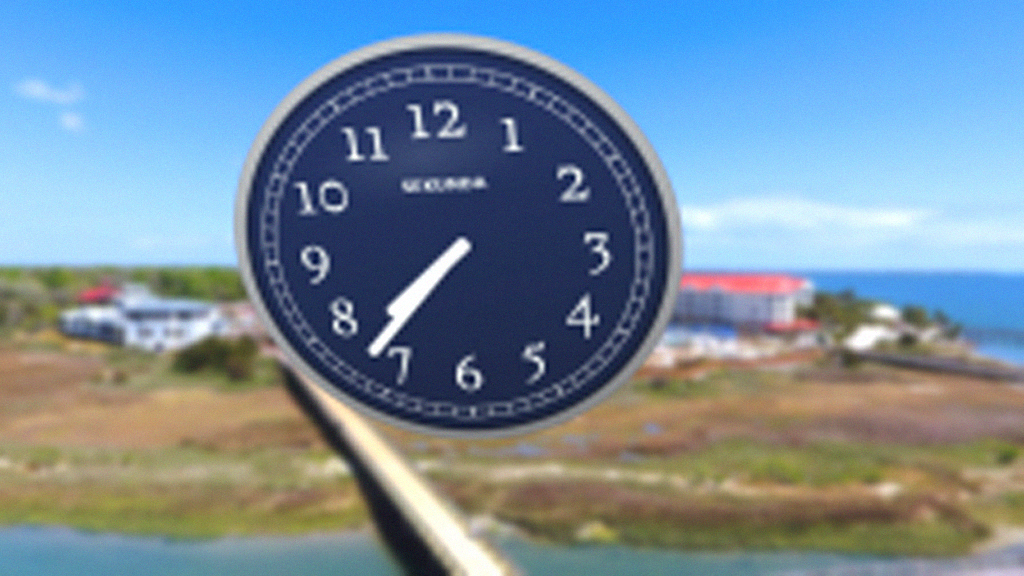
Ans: {"hour": 7, "minute": 37}
